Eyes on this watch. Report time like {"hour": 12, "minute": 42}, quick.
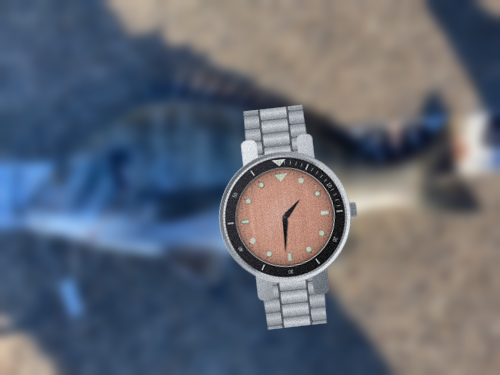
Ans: {"hour": 1, "minute": 31}
